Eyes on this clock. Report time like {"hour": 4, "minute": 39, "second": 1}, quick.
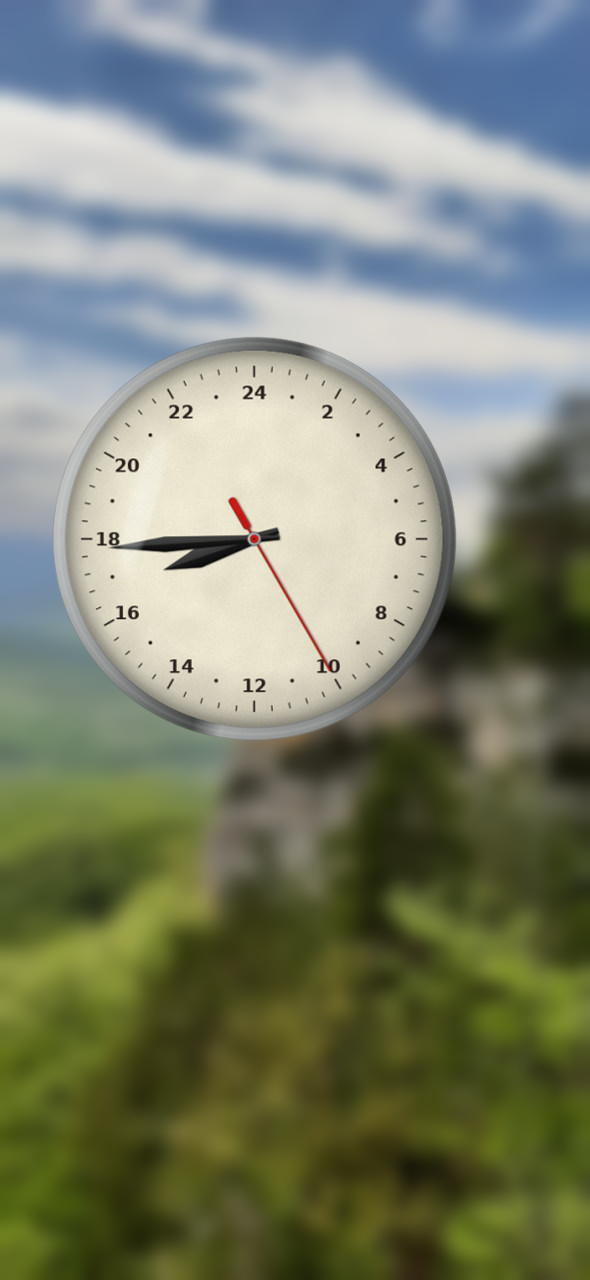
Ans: {"hour": 16, "minute": 44, "second": 25}
